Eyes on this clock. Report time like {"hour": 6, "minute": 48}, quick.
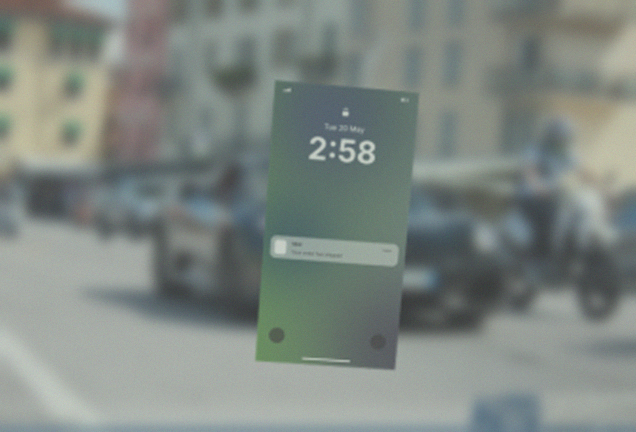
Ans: {"hour": 2, "minute": 58}
